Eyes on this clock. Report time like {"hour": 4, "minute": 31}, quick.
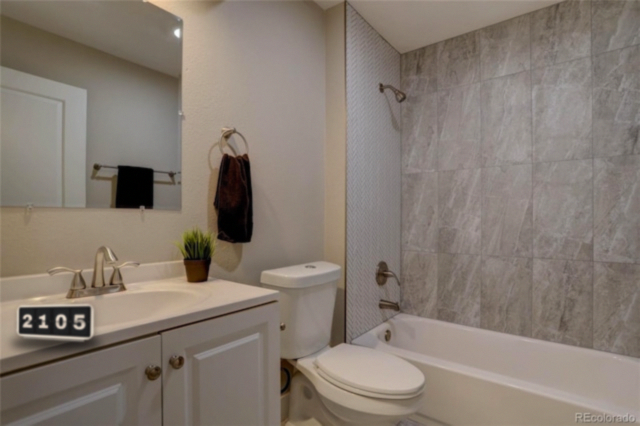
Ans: {"hour": 21, "minute": 5}
